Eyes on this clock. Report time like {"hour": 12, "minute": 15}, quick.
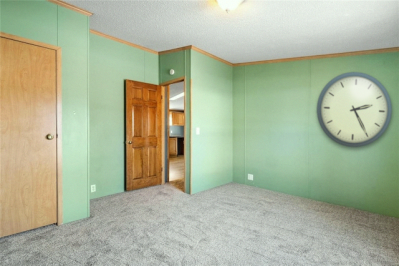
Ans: {"hour": 2, "minute": 25}
